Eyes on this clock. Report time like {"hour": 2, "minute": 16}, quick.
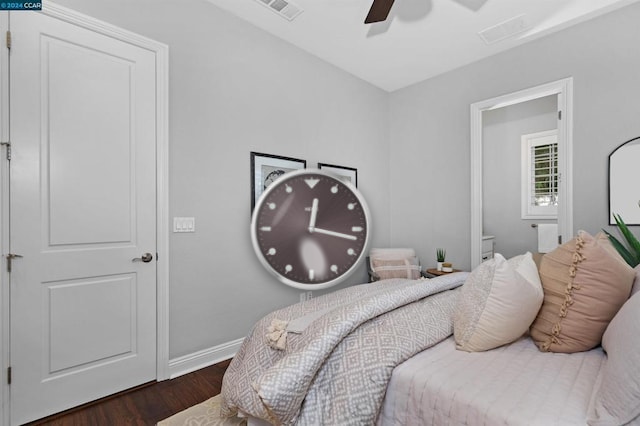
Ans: {"hour": 12, "minute": 17}
